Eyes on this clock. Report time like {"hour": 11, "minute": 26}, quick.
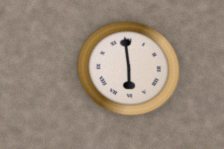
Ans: {"hour": 5, "minute": 59}
